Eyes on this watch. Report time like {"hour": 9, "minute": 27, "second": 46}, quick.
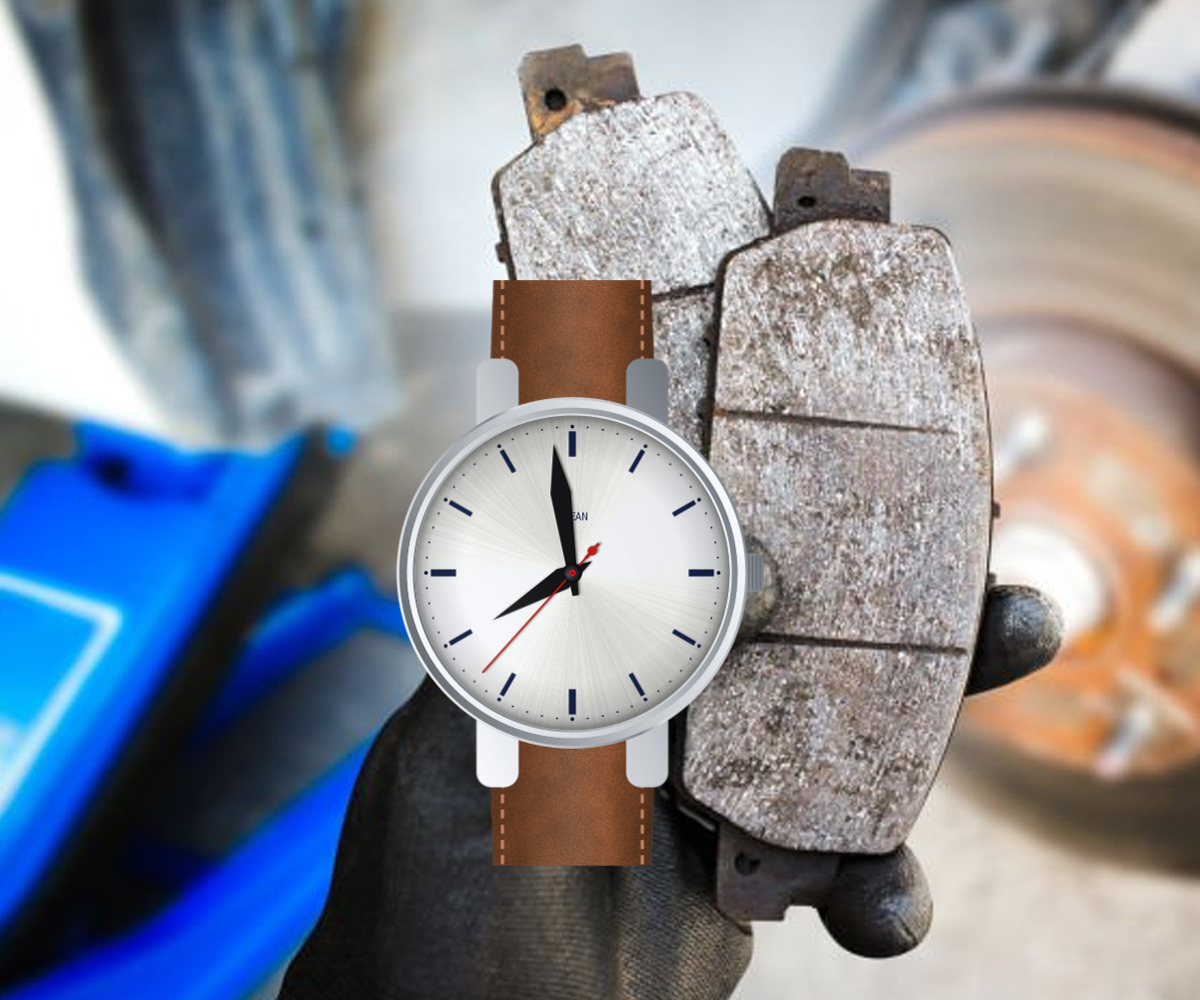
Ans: {"hour": 7, "minute": 58, "second": 37}
